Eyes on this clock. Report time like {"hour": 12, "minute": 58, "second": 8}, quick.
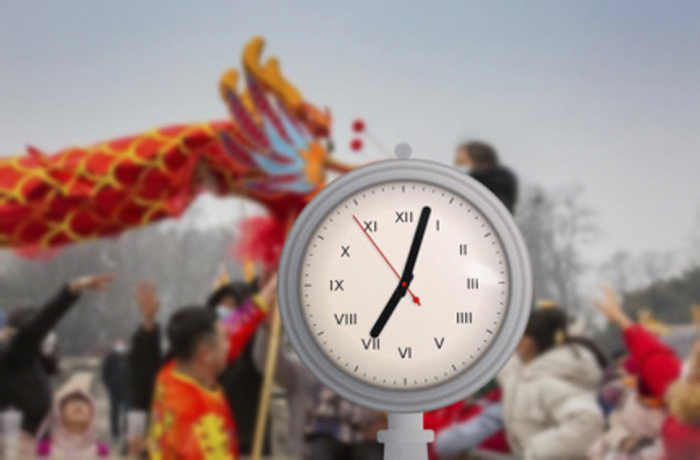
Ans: {"hour": 7, "minute": 2, "second": 54}
